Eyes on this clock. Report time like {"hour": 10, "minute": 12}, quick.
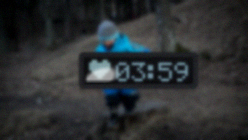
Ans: {"hour": 3, "minute": 59}
